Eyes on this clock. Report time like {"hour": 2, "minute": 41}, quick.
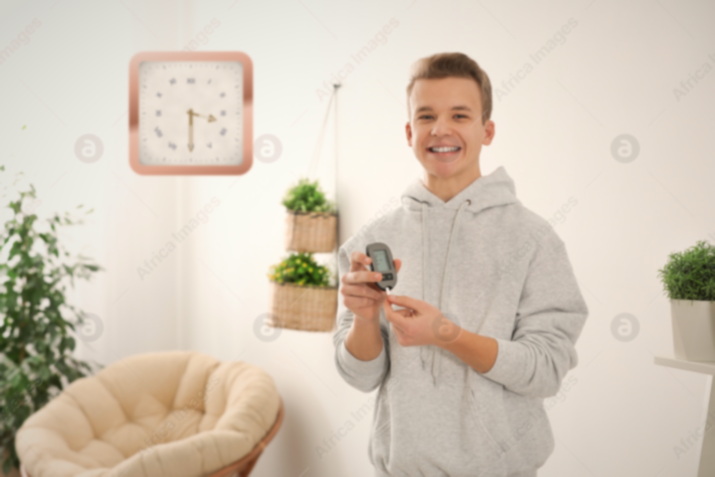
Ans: {"hour": 3, "minute": 30}
